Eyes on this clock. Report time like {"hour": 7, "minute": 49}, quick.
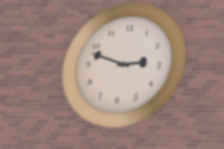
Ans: {"hour": 2, "minute": 48}
